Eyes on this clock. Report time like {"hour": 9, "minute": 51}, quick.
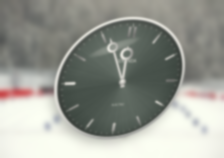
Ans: {"hour": 11, "minute": 56}
